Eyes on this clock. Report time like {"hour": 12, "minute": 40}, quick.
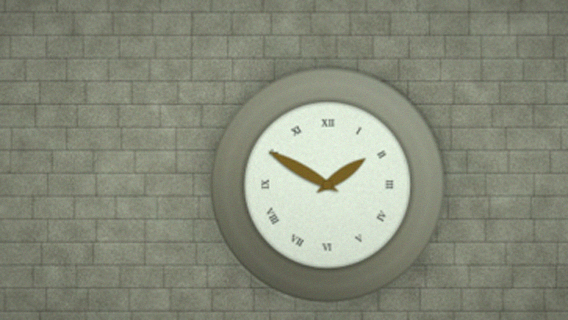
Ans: {"hour": 1, "minute": 50}
